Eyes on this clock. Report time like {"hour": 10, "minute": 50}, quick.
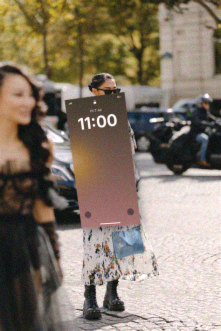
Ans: {"hour": 11, "minute": 0}
